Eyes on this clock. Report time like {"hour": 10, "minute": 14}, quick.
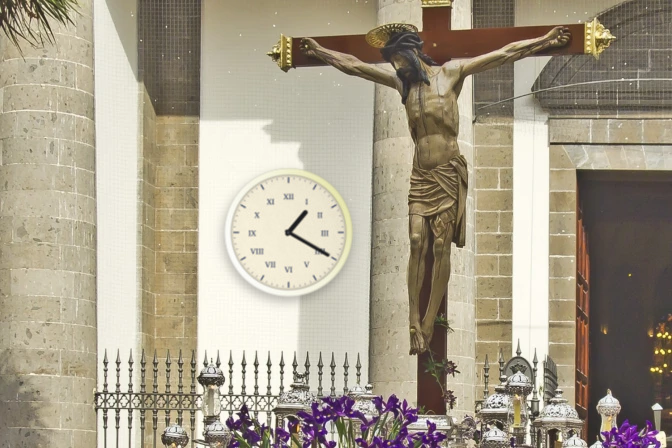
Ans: {"hour": 1, "minute": 20}
